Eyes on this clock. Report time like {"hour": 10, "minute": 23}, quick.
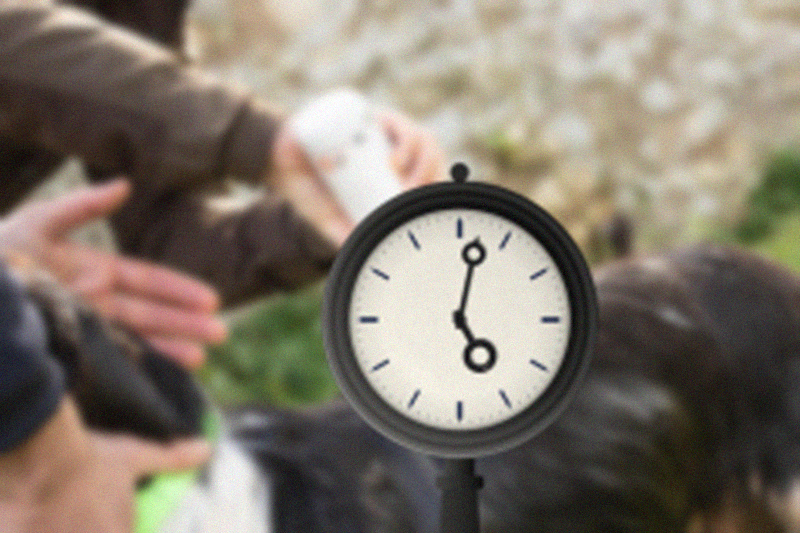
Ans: {"hour": 5, "minute": 2}
